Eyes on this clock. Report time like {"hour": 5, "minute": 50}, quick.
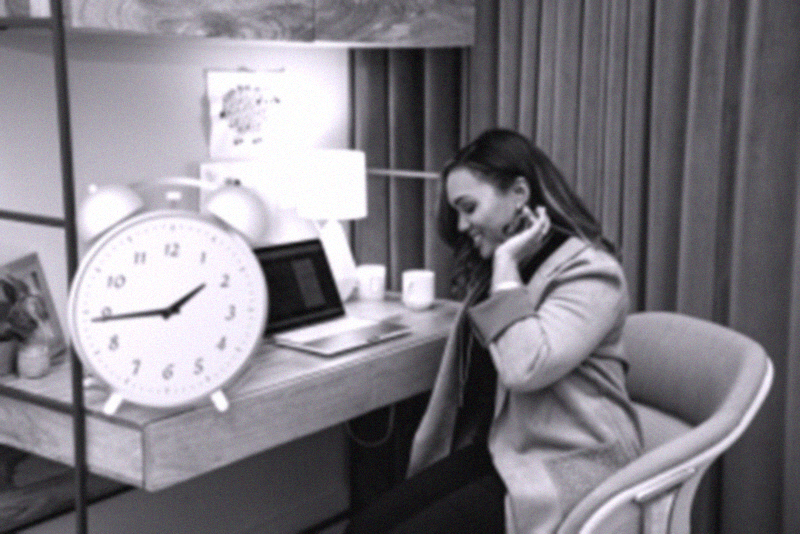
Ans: {"hour": 1, "minute": 44}
